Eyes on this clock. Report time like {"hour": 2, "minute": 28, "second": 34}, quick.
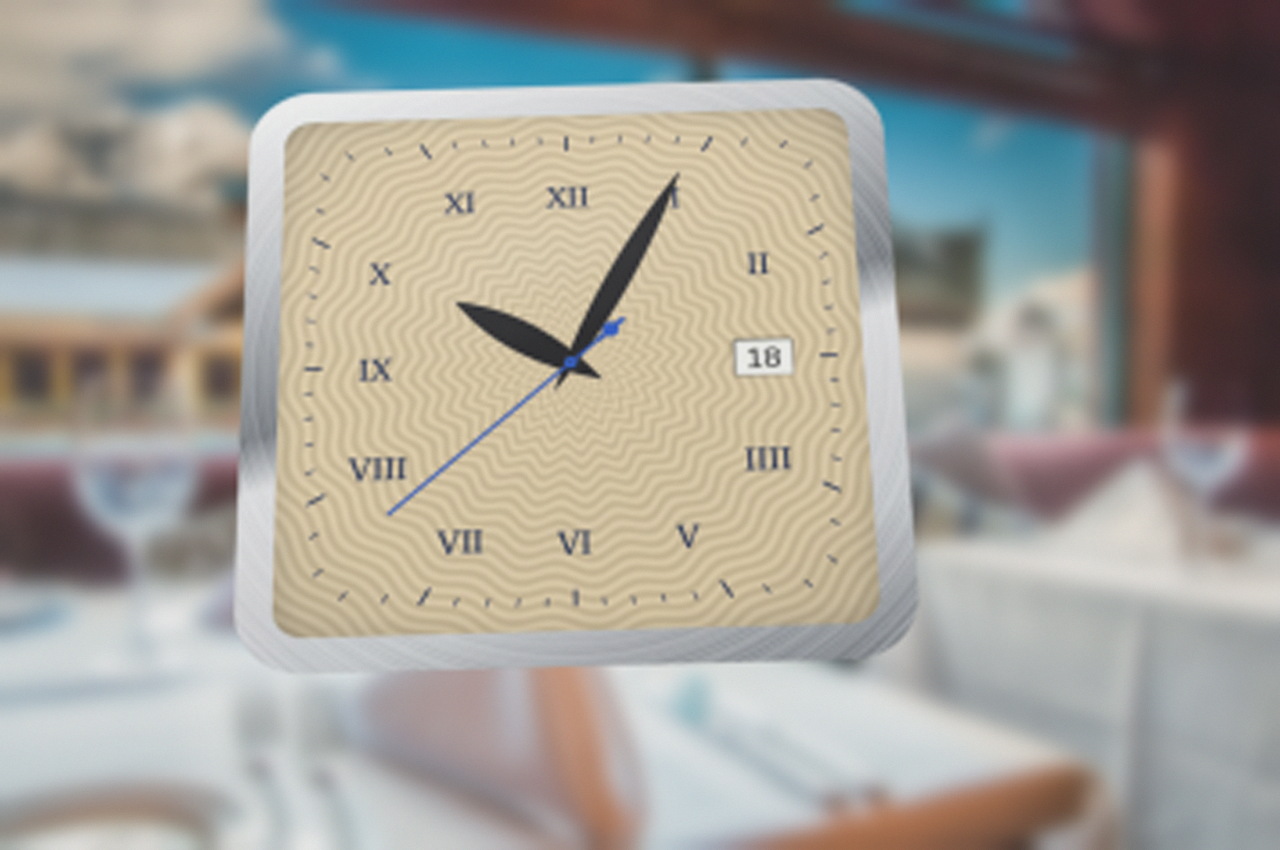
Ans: {"hour": 10, "minute": 4, "second": 38}
